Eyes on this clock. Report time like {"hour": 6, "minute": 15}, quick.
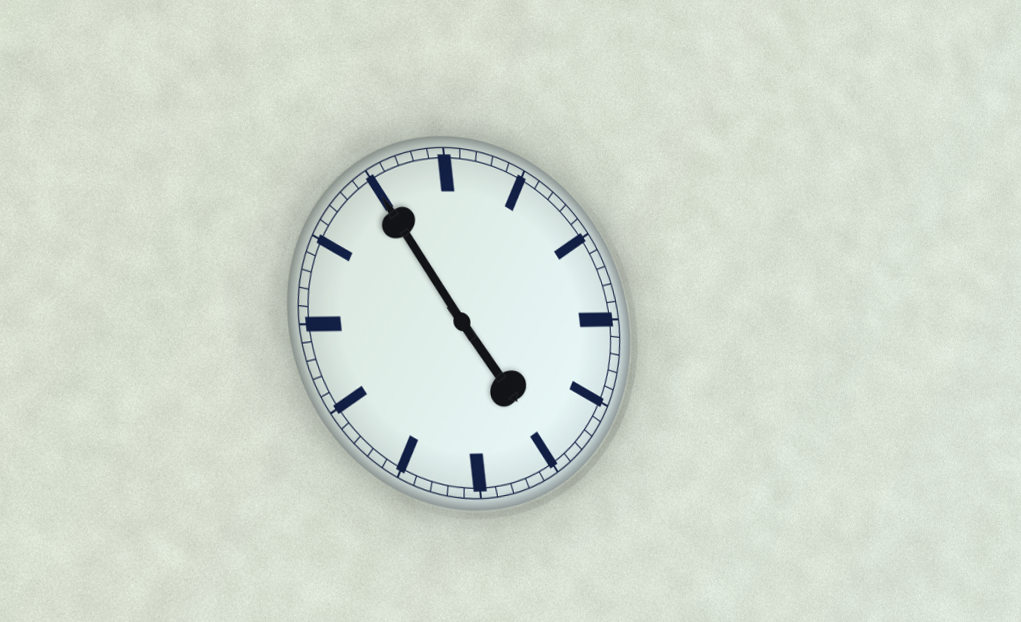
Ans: {"hour": 4, "minute": 55}
